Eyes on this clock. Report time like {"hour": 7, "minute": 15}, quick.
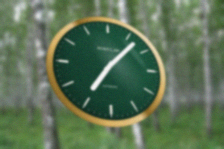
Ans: {"hour": 7, "minute": 7}
